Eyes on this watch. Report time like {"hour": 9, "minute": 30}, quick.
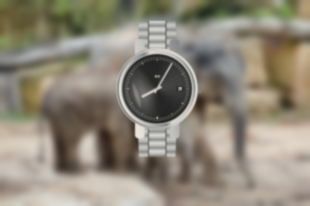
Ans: {"hour": 8, "minute": 5}
